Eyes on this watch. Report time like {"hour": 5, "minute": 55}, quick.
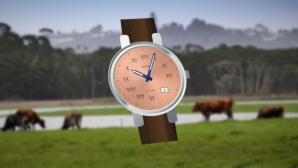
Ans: {"hour": 10, "minute": 4}
